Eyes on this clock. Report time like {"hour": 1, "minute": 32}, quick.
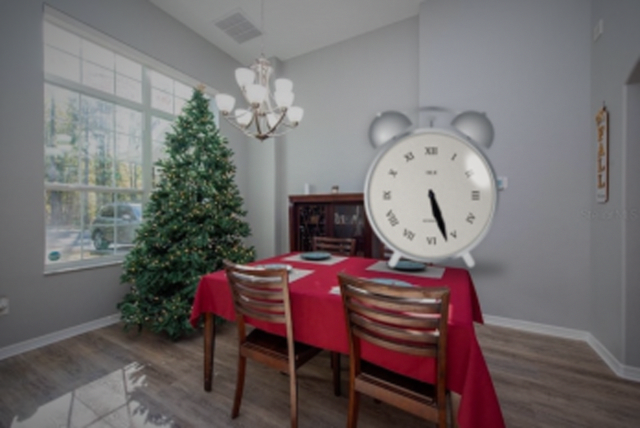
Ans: {"hour": 5, "minute": 27}
